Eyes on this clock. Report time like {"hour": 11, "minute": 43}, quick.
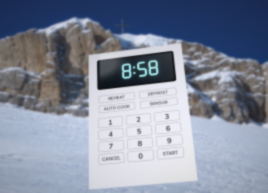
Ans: {"hour": 8, "minute": 58}
